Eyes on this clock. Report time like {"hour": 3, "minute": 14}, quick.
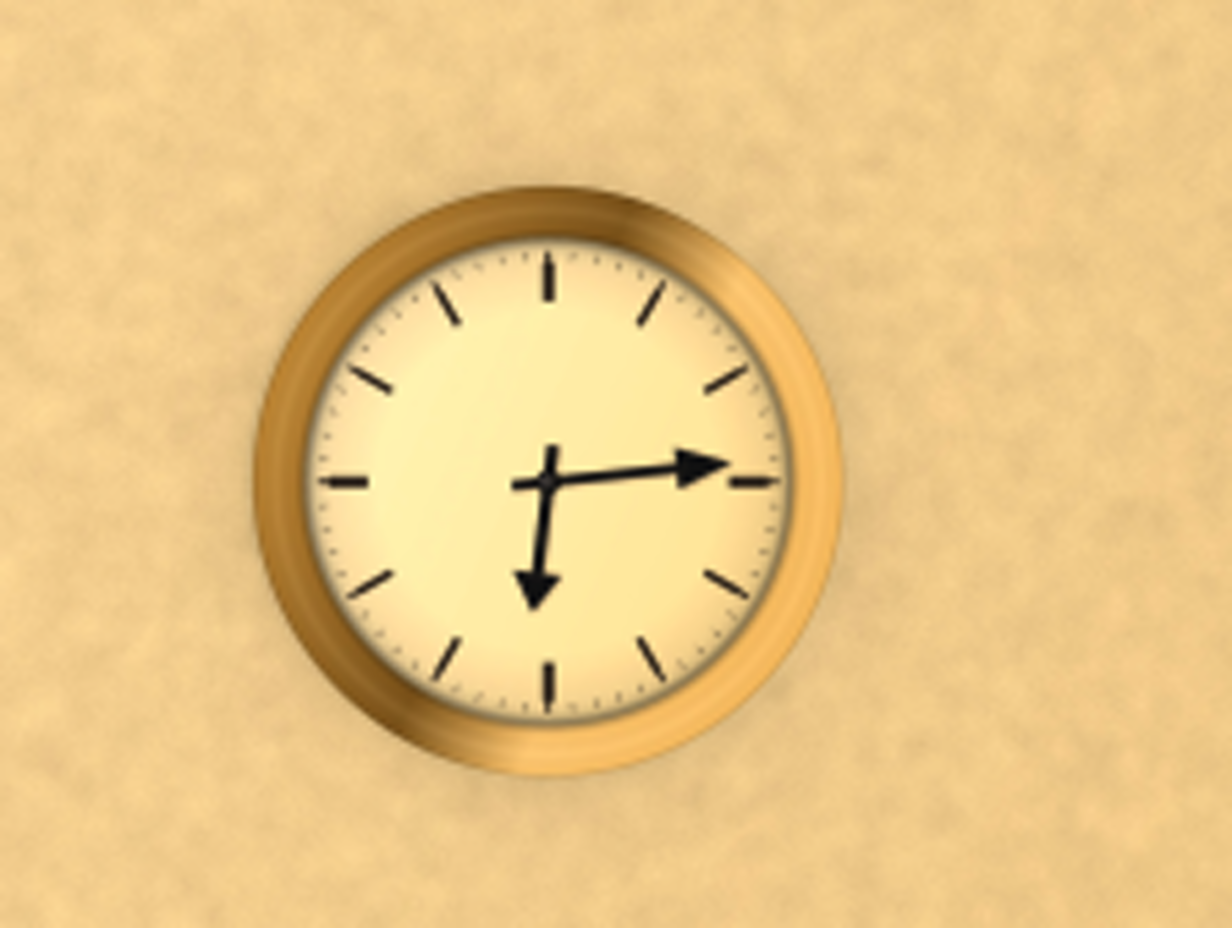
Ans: {"hour": 6, "minute": 14}
